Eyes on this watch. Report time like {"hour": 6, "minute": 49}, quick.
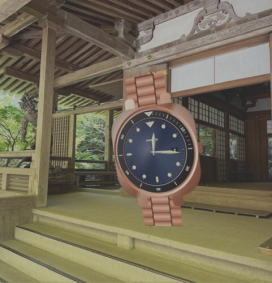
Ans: {"hour": 12, "minute": 16}
